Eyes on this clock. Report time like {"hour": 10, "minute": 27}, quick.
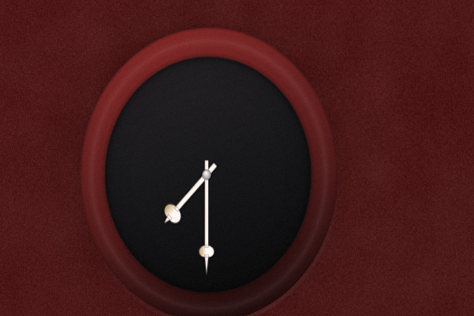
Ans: {"hour": 7, "minute": 30}
